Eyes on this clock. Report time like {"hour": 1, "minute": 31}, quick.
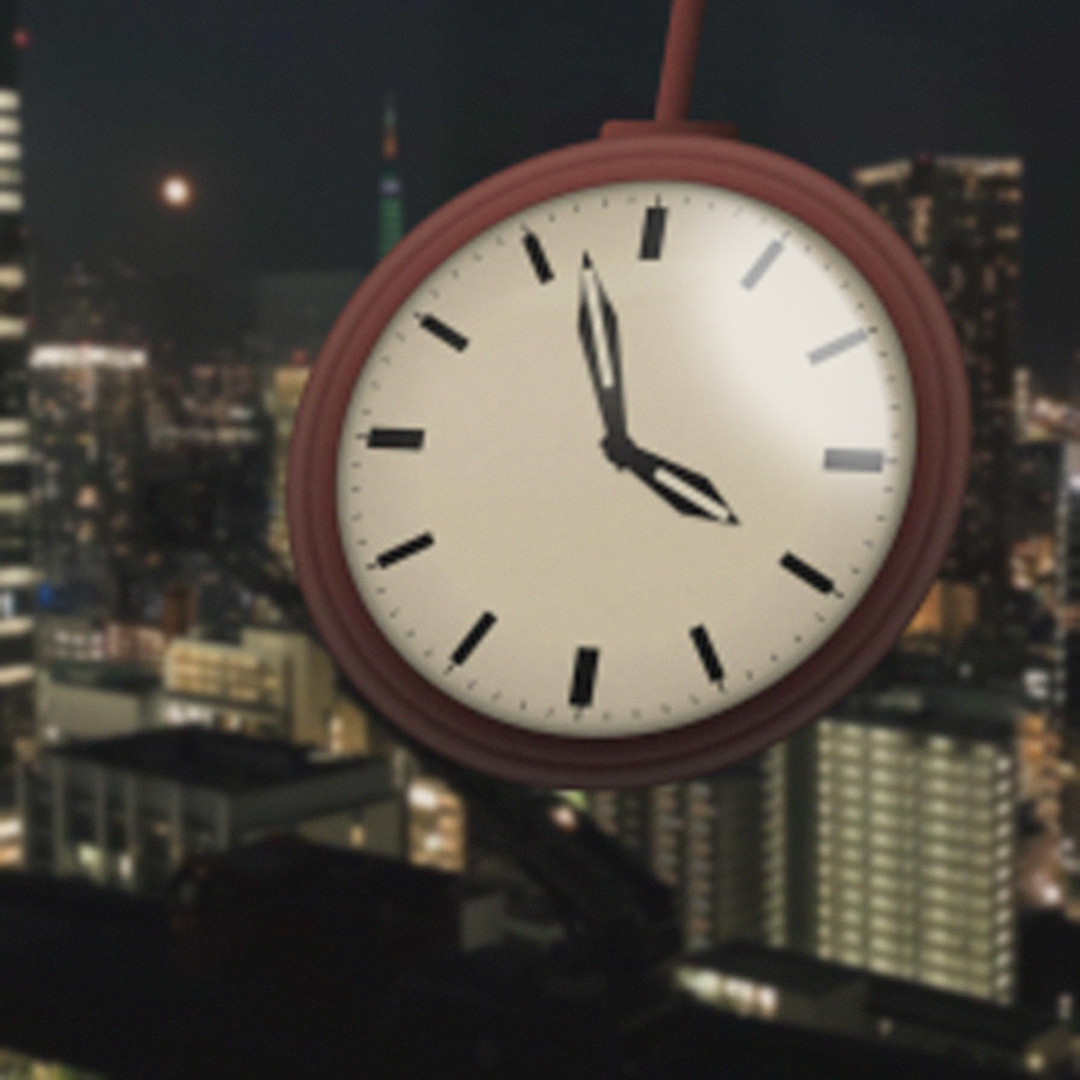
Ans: {"hour": 3, "minute": 57}
